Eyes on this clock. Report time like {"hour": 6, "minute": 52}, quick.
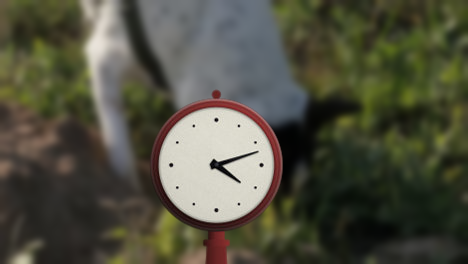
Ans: {"hour": 4, "minute": 12}
